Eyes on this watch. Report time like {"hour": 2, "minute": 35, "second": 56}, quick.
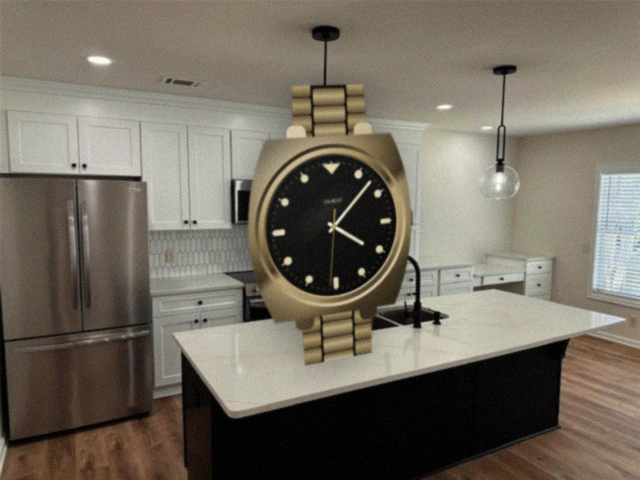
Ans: {"hour": 4, "minute": 7, "second": 31}
